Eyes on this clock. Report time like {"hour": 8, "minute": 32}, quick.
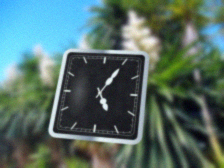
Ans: {"hour": 5, "minute": 5}
